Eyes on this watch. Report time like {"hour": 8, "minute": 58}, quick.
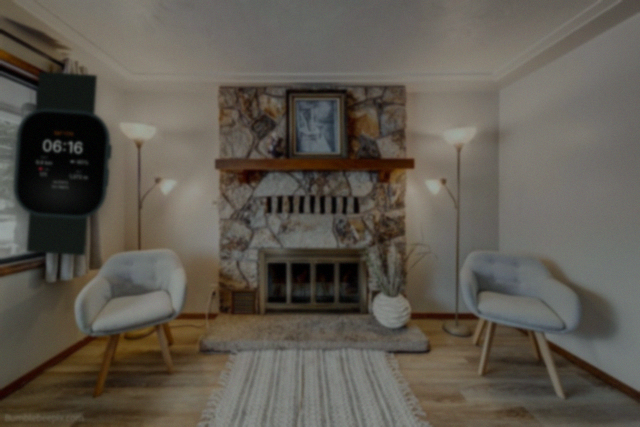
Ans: {"hour": 6, "minute": 16}
